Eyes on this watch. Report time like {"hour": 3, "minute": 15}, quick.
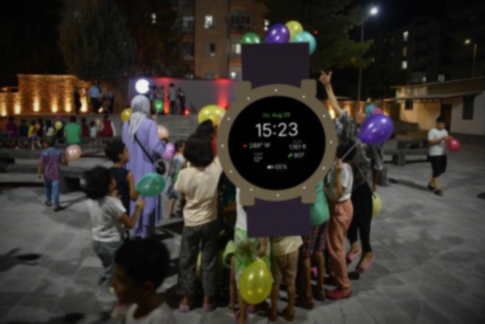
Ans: {"hour": 15, "minute": 23}
